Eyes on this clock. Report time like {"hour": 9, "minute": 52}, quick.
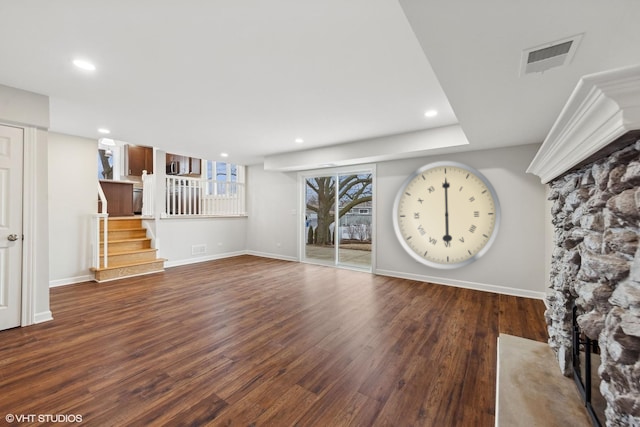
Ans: {"hour": 6, "minute": 0}
